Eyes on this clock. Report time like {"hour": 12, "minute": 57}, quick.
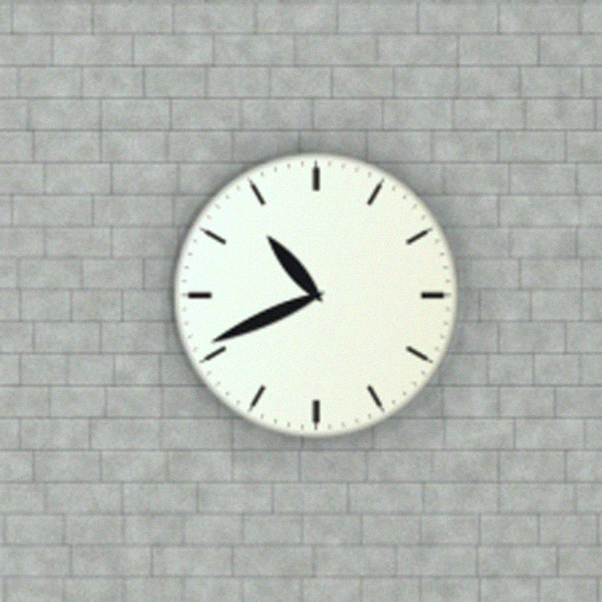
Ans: {"hour": 10, "minute": 41}
